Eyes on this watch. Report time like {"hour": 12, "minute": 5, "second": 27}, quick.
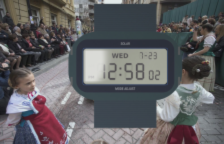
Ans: {"hour": 12, "minute": 58, "second": 2}
